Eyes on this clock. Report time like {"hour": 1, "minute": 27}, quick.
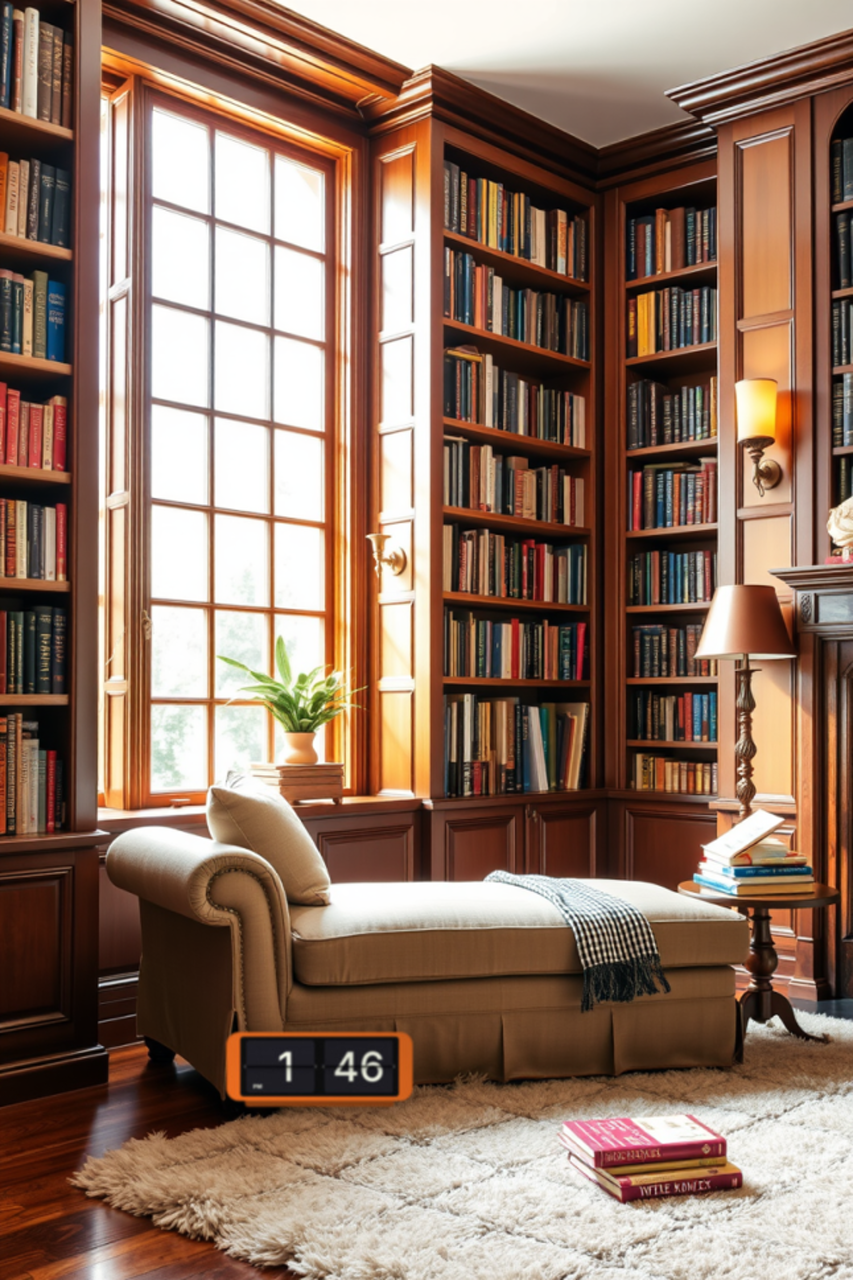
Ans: {"hour": 1, "minute": 46}
